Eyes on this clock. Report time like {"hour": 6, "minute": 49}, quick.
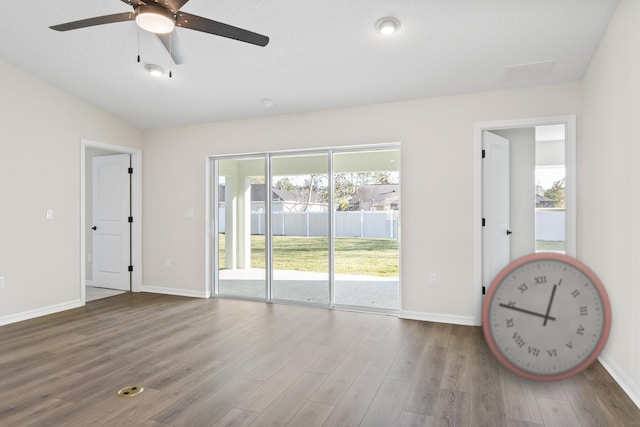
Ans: {"hour": 12, "minute": 49}
